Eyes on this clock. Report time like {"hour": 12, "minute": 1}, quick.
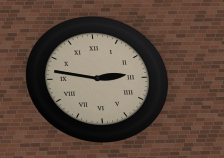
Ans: {"hour": 2, "minute": 47}
